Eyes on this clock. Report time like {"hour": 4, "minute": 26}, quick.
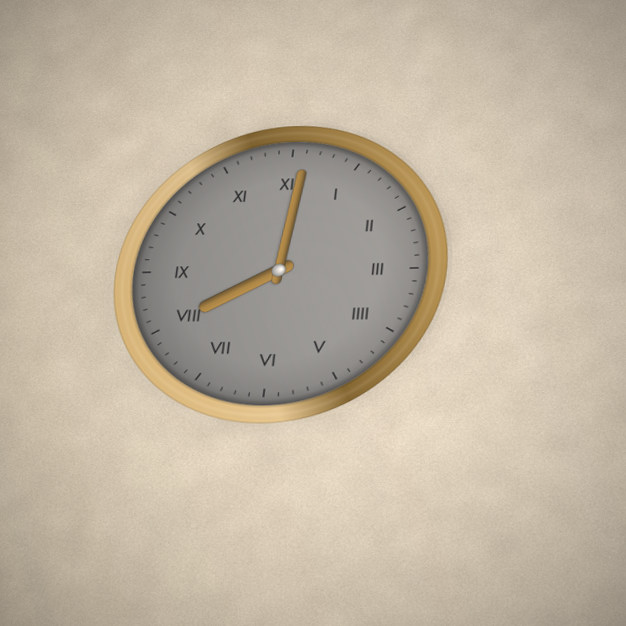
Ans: {"hour": 8, "minute": 1}
